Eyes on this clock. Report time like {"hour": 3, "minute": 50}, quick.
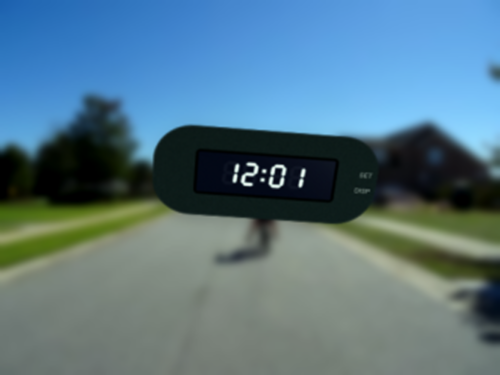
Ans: {"hour": 12, "minute": 1}
